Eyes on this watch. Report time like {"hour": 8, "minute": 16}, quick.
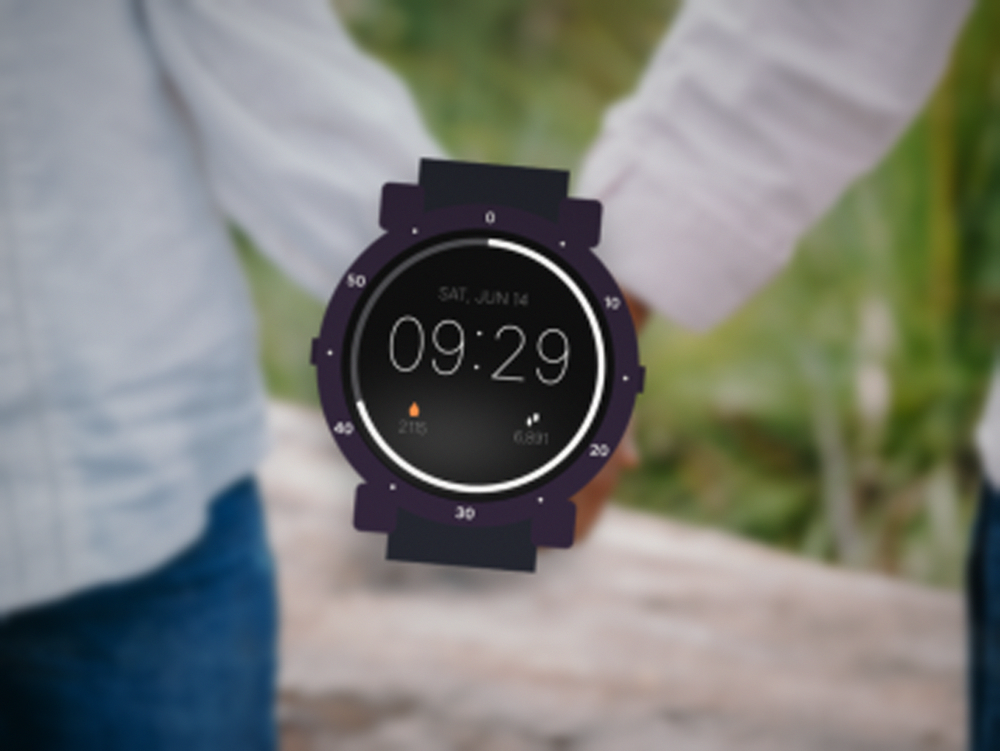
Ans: {"hour": 9, "minute": 29}
